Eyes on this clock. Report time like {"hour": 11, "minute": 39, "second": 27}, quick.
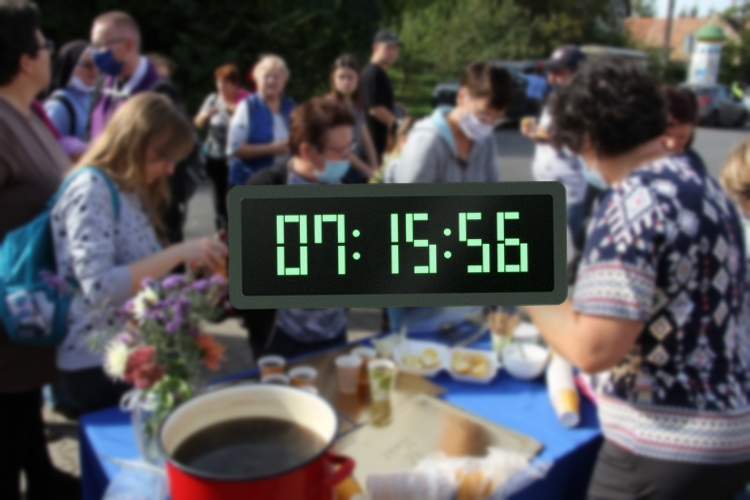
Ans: {"hour": 7, "minute": 15, "second": 56}
